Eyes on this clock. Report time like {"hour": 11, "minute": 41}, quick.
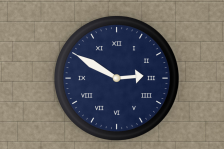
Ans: {"hour": 2, "minute": 50}
